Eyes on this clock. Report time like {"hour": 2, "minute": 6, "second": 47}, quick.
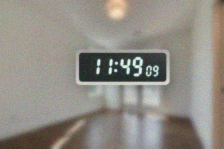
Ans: {"hour": 11, "minute": 49, "second": 9}
